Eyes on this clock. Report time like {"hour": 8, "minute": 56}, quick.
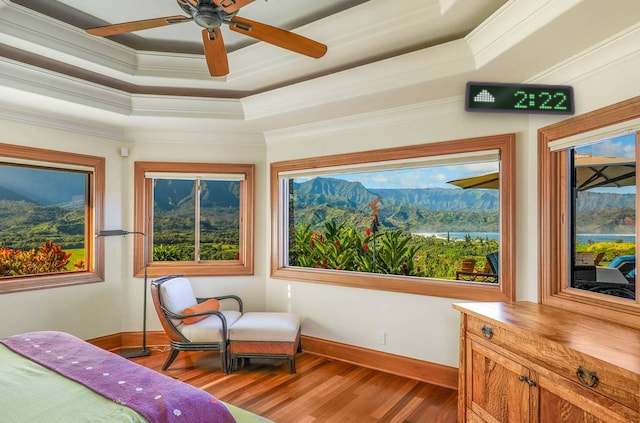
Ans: {"hour": 2, "minute": 22}
